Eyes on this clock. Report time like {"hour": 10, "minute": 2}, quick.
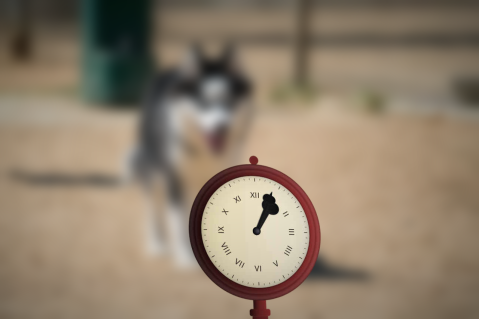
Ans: {"hour": 1, "minute": 4}
